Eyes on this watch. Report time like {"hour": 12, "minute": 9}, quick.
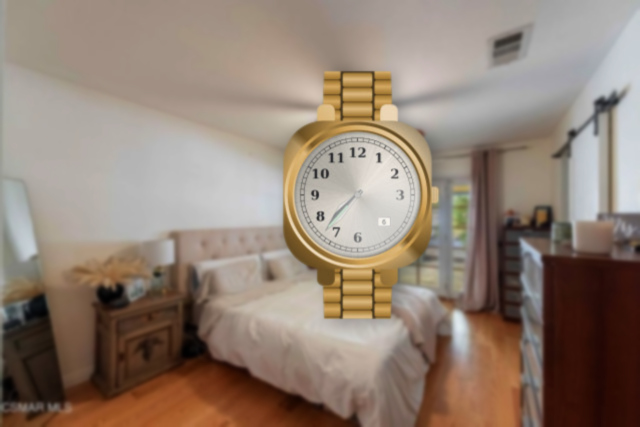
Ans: {"hour": 7, "minute": 37}
